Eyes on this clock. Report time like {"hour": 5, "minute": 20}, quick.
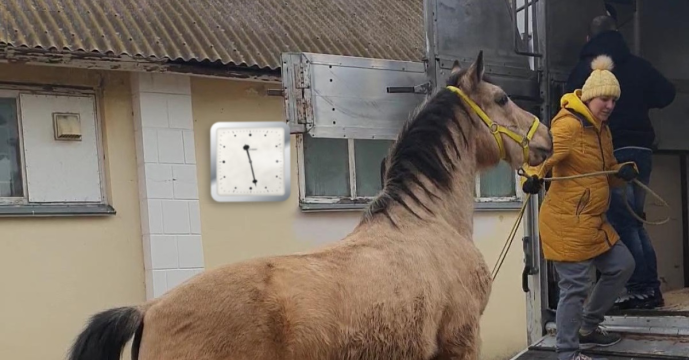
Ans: {"hour": 11, "minute": 28}
